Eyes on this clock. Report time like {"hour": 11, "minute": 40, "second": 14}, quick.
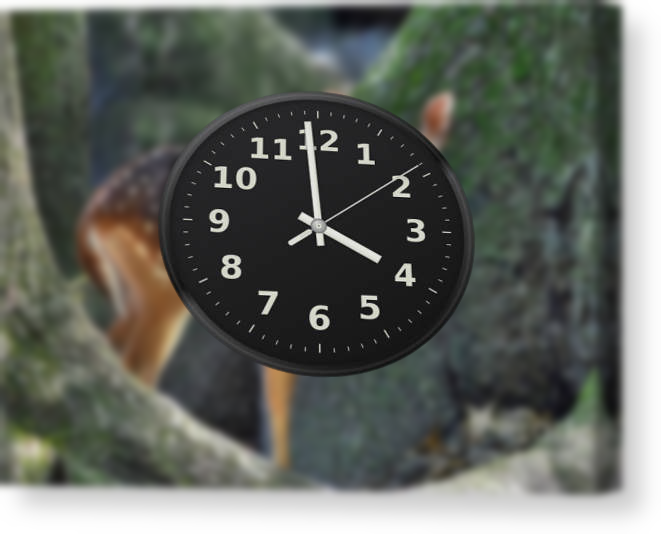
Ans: {"hour": 3, "minute": 59, "second": 9}
